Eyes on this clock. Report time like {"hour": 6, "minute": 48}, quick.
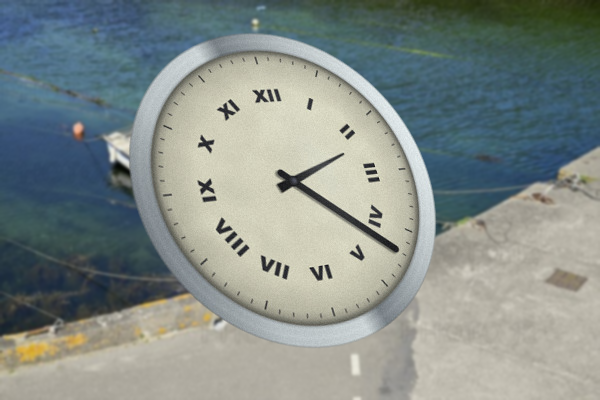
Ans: {"hour": 2, "minute": 22}
